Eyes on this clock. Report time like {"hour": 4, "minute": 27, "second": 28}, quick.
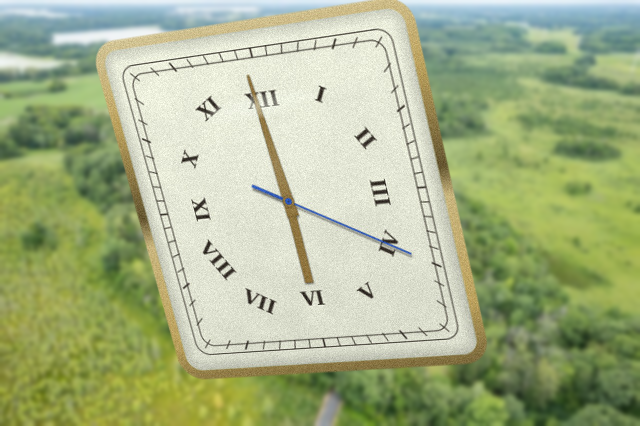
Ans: {"hour": 5, "minute": 59, "second": 20}
